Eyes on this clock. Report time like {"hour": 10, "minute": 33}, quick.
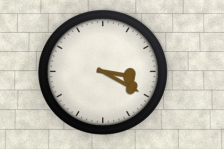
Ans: {"hour": 3, "minute": 20}
